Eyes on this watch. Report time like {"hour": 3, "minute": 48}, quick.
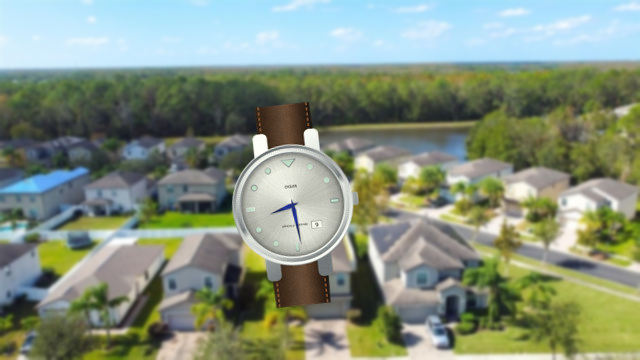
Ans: {"hour": 8, "minute": 29}
